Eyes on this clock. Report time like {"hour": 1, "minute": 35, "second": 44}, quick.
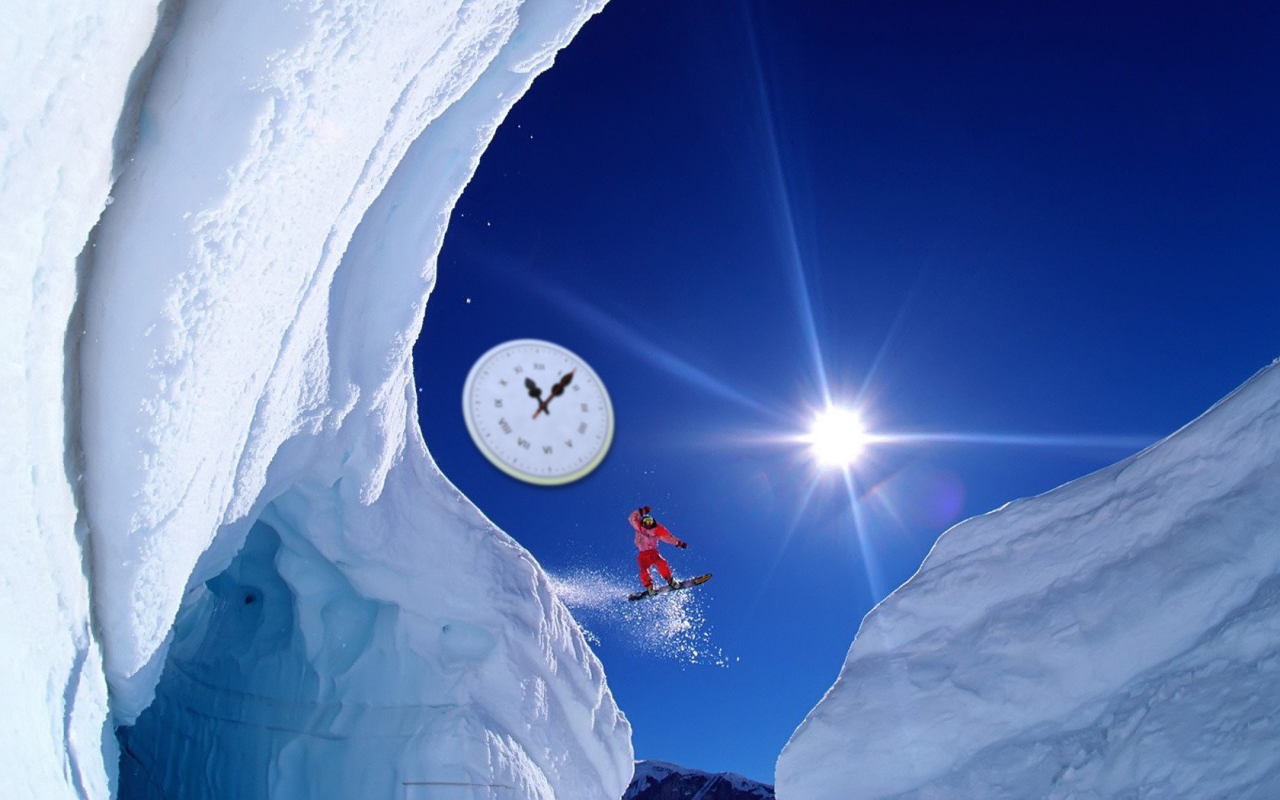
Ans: {"hour": 11, "minute": 7, "second": 7}
